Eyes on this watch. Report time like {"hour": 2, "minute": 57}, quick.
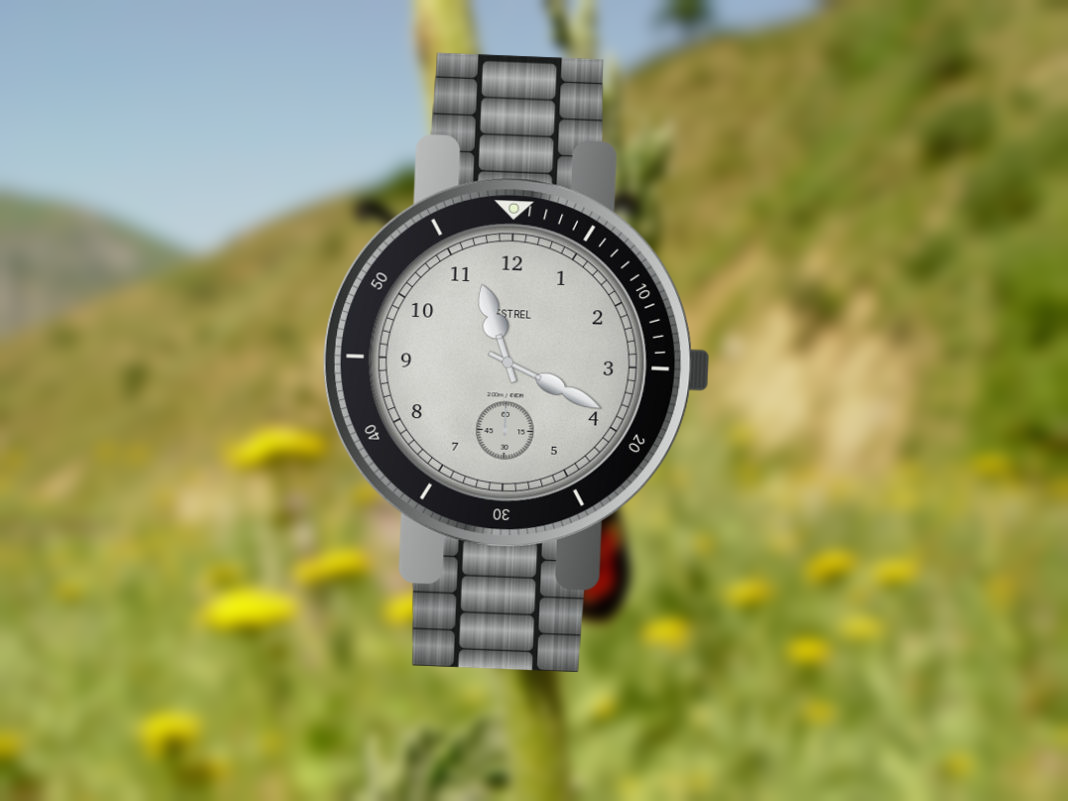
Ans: {"hour": 11, "minute": 19}
